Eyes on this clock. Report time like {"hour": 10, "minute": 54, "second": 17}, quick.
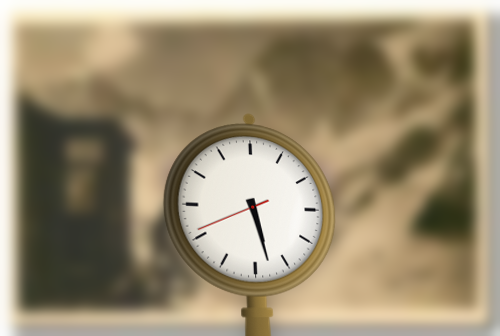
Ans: {"hour": 5, "minute": 27, "second": 41}
